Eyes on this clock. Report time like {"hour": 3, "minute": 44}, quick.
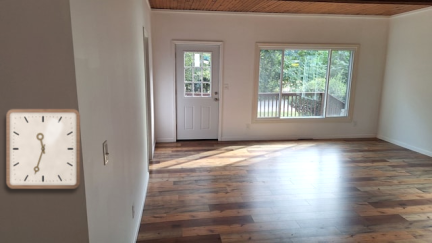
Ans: {"hour": 11, "minute": 33}
